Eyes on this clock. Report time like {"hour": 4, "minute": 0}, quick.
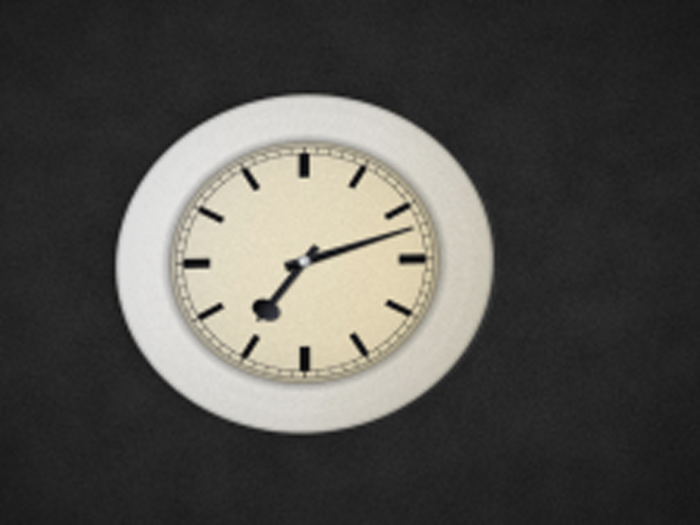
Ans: {"hour": 7, "minute": 12}
